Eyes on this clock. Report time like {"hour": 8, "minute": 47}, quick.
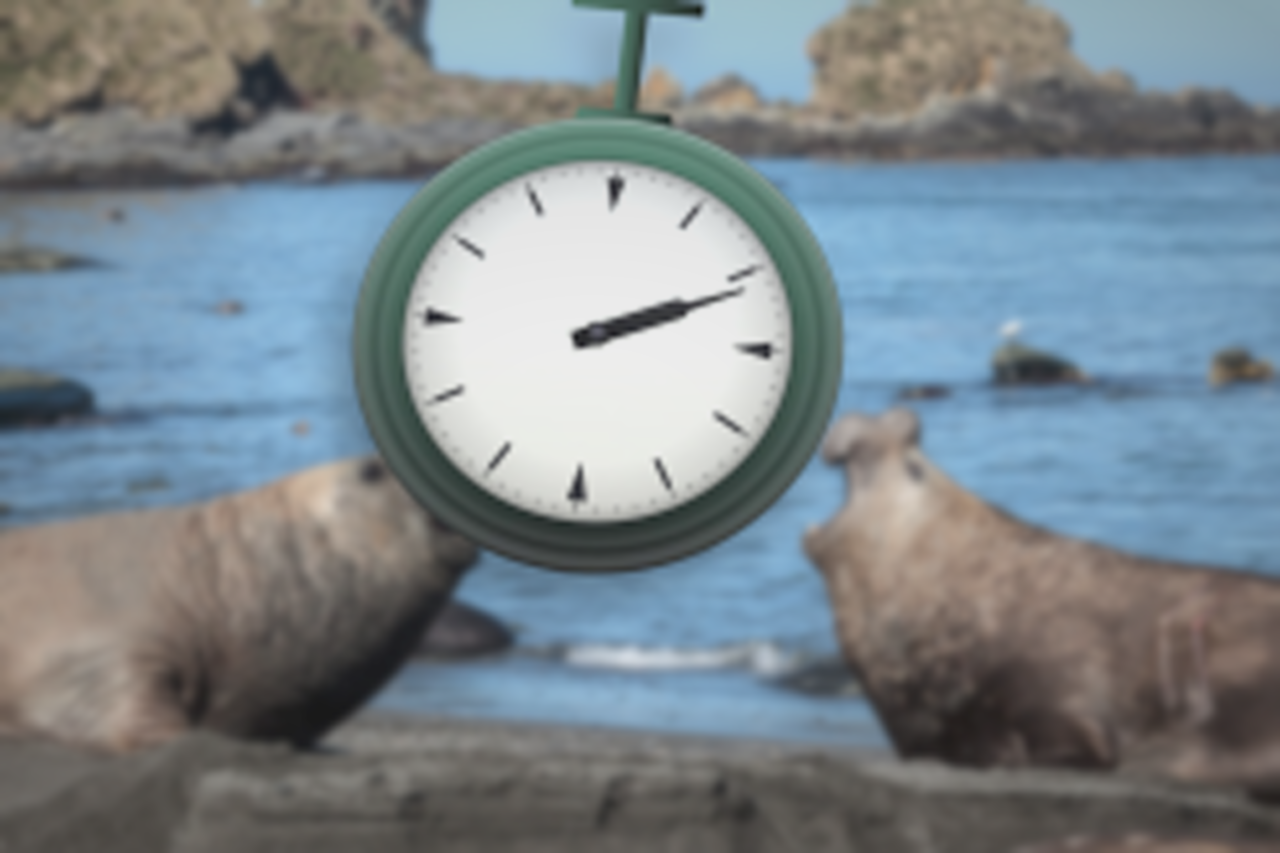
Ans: {"hour": 2, "minute": 11}
